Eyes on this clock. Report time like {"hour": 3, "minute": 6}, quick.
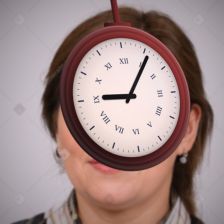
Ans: {"hour": 9, "minute": 6}
